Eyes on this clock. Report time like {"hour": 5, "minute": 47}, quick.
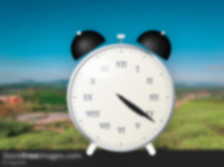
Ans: {"hour": 4, "minute": 21}
